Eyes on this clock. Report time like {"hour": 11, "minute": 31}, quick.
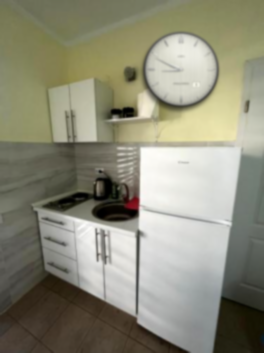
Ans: {"hour": 8, "minute": 49}
